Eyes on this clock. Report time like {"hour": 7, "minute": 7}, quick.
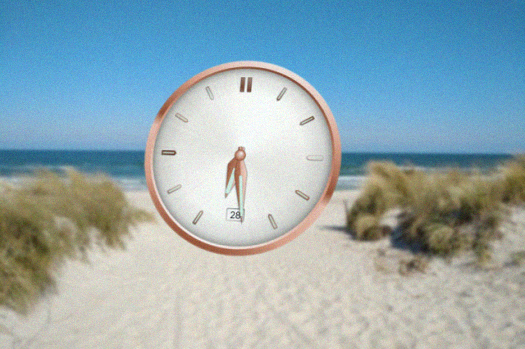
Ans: {"hour": 6, "minute": 29}
